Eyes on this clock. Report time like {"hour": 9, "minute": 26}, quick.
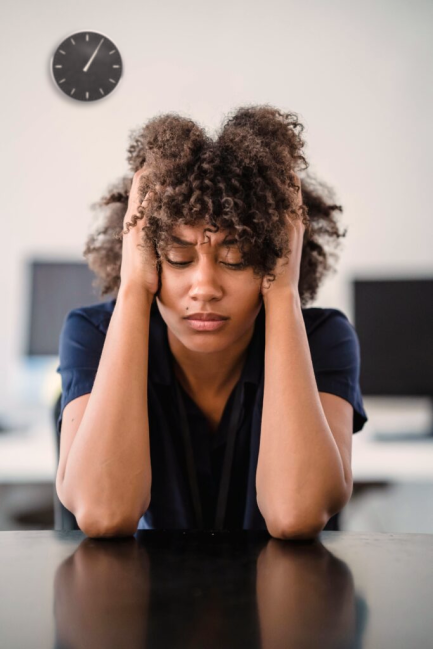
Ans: {"hour": 1, "minute": 5}
